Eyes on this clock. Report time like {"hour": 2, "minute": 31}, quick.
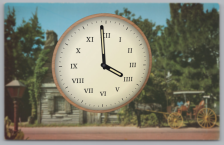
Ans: {"hour": 3, "minute": 59}
